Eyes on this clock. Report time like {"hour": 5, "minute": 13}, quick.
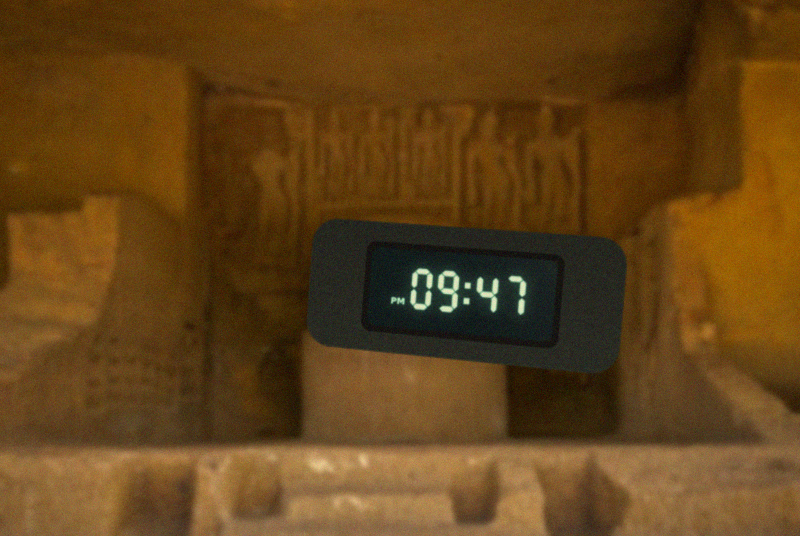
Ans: {"hour": 9, "minute": 47}
